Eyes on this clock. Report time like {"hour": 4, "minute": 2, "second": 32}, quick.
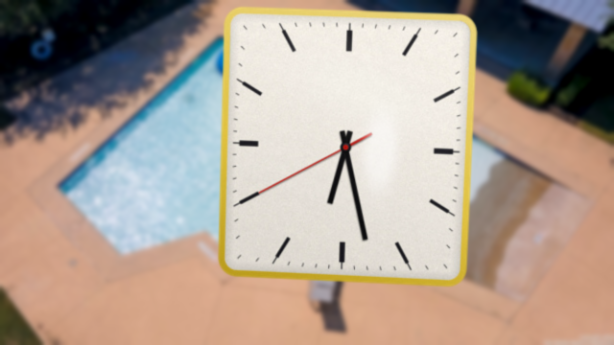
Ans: {"hour": 6, "minute": 27, "second": 40}
